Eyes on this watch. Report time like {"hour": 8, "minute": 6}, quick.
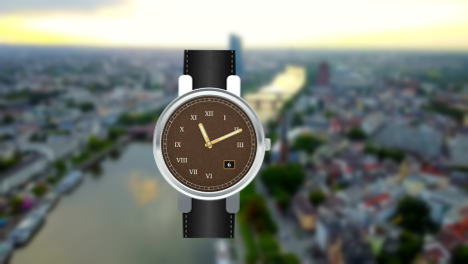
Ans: {"hour": 11, "minute": 11}
